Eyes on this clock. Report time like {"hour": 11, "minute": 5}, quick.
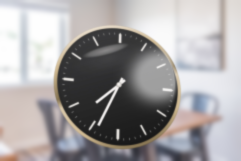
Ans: {"hour": 7, "minute": 34}
